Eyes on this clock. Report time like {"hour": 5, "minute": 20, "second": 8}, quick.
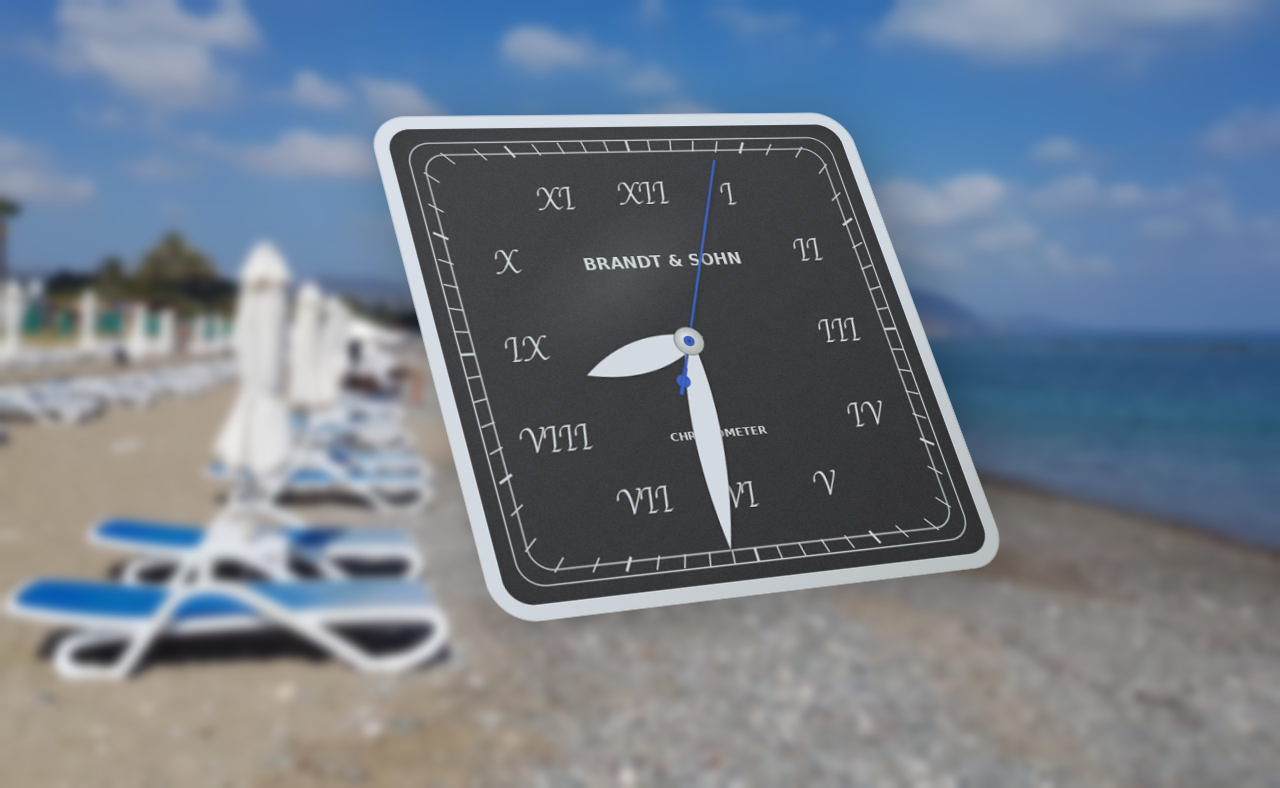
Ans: {"hour": 8, "minute": 31, "second": 4}
